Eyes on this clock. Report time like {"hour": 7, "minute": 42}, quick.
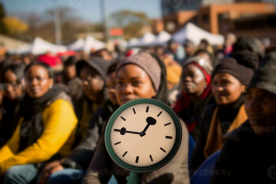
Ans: {"hour": 12, "minute": 45}
